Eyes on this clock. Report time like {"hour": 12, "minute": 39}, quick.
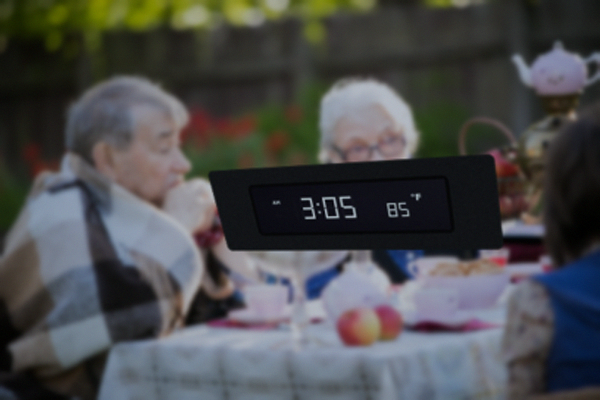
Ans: {"hour": 3, "minute": 5}
